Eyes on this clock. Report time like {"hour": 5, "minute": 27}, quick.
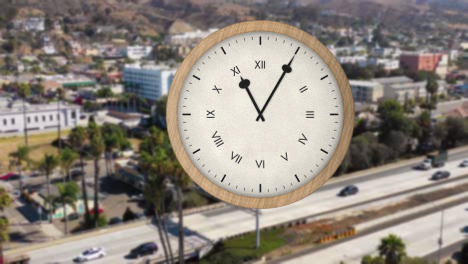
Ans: {"hour": 11, "minute": 5}
